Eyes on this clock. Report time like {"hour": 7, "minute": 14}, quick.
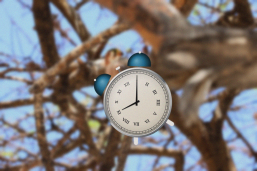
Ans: {"hour": 9, "minute": 5}
